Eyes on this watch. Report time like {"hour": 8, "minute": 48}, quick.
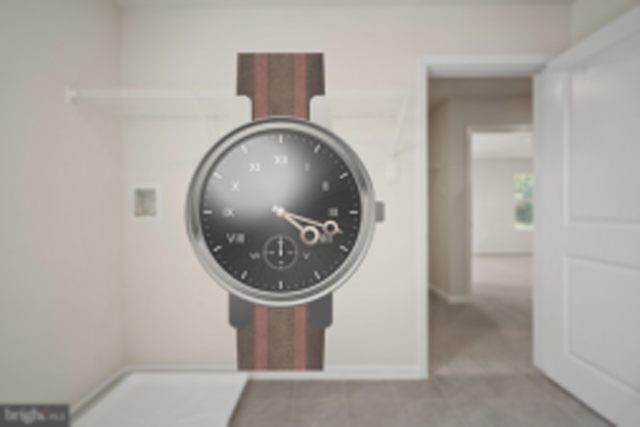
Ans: {"hour": 4, "minute": 18}
